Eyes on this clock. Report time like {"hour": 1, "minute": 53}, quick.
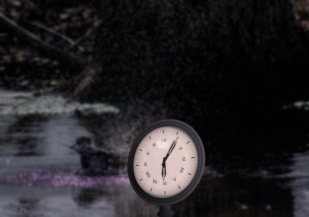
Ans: {"hour": 6, "minute": 6}
